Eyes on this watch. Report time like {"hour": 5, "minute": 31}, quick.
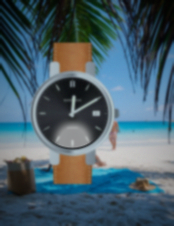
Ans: {"hour": 12, "minute": 10}
